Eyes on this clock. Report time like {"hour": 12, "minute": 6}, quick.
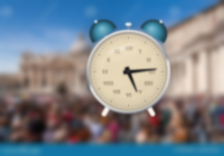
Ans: {"hour": 5, "minute": 14}
